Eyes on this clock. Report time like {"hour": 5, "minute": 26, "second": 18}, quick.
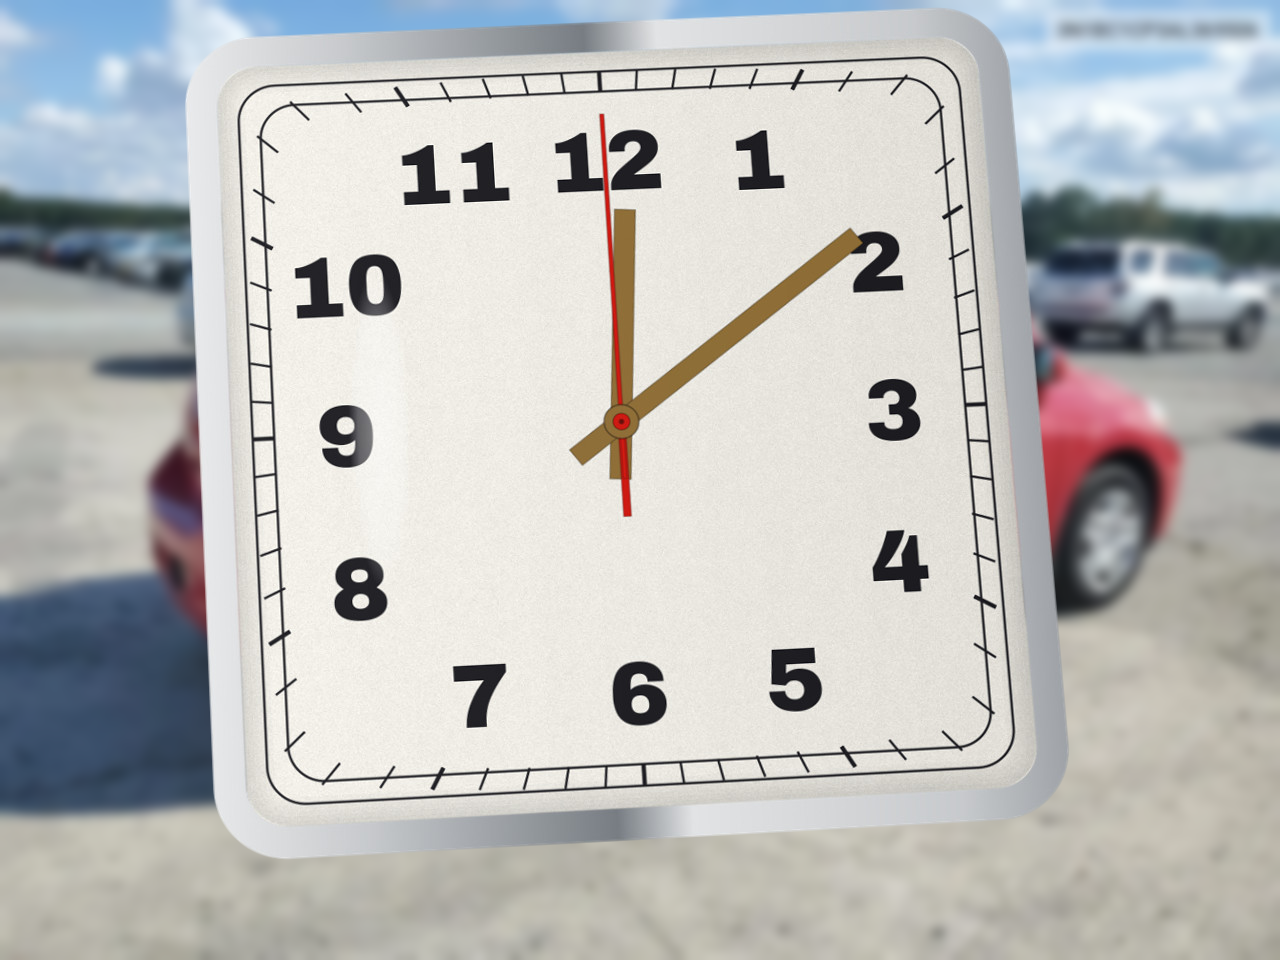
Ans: {"hour": 12, "minute": 9, "second": 0}
